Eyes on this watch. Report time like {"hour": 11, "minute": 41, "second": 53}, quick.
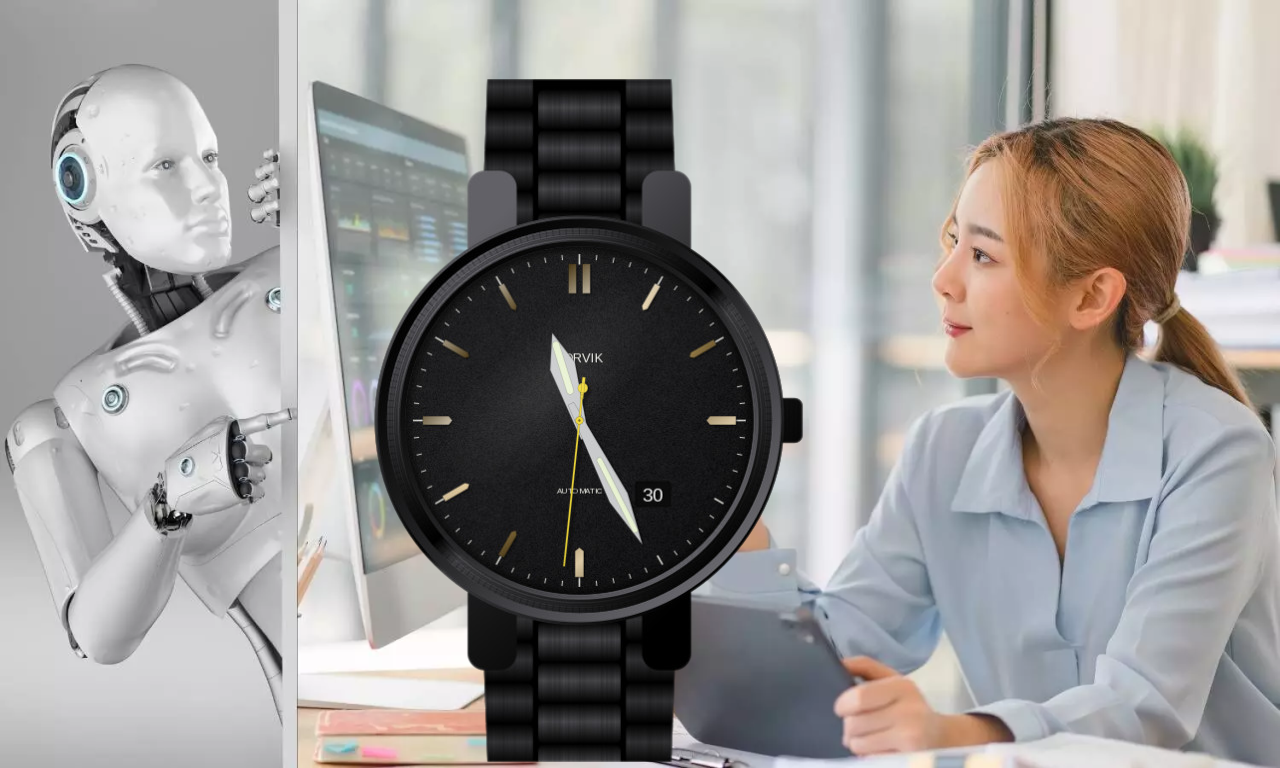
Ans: {"hour": 11, "minute": 25, "second": 31}
